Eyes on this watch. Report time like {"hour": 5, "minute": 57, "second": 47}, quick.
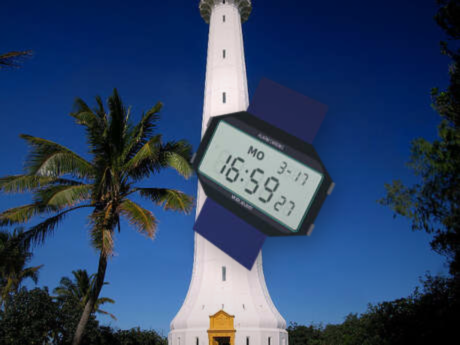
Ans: {"hour": 16, "minute": 59, "second": 27}
